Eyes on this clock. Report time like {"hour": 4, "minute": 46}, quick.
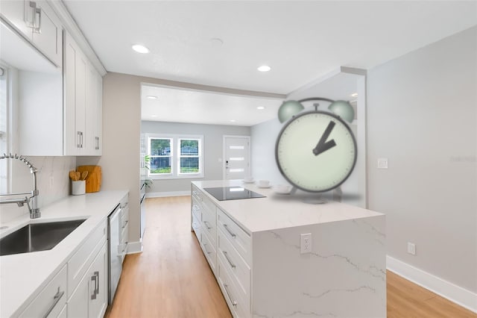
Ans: {"hour": 2, "minute": 5}
